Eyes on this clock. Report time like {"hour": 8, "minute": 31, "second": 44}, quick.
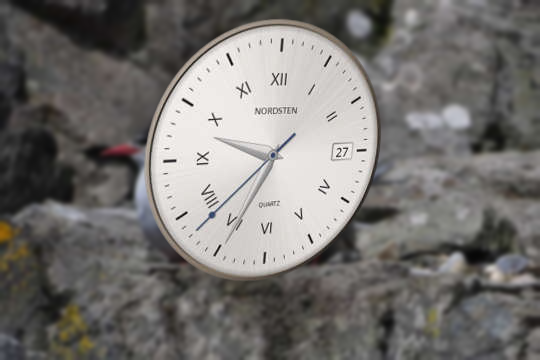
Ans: {"hour": 9, "minute": 34, "second": 38}
